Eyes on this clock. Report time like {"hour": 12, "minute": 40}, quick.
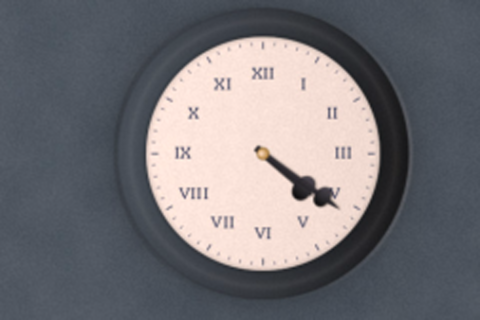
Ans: {"hour": 4, "minute": 21}
